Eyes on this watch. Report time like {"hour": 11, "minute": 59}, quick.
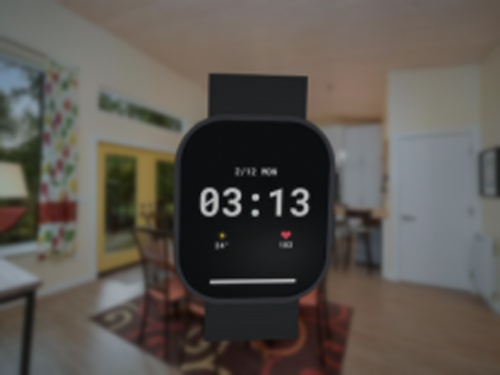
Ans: {"hour": 3, "minute": 13}
